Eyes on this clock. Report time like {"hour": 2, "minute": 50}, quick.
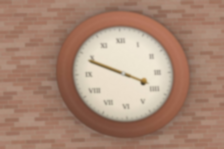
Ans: {"hour": 3, "minute": 49}
